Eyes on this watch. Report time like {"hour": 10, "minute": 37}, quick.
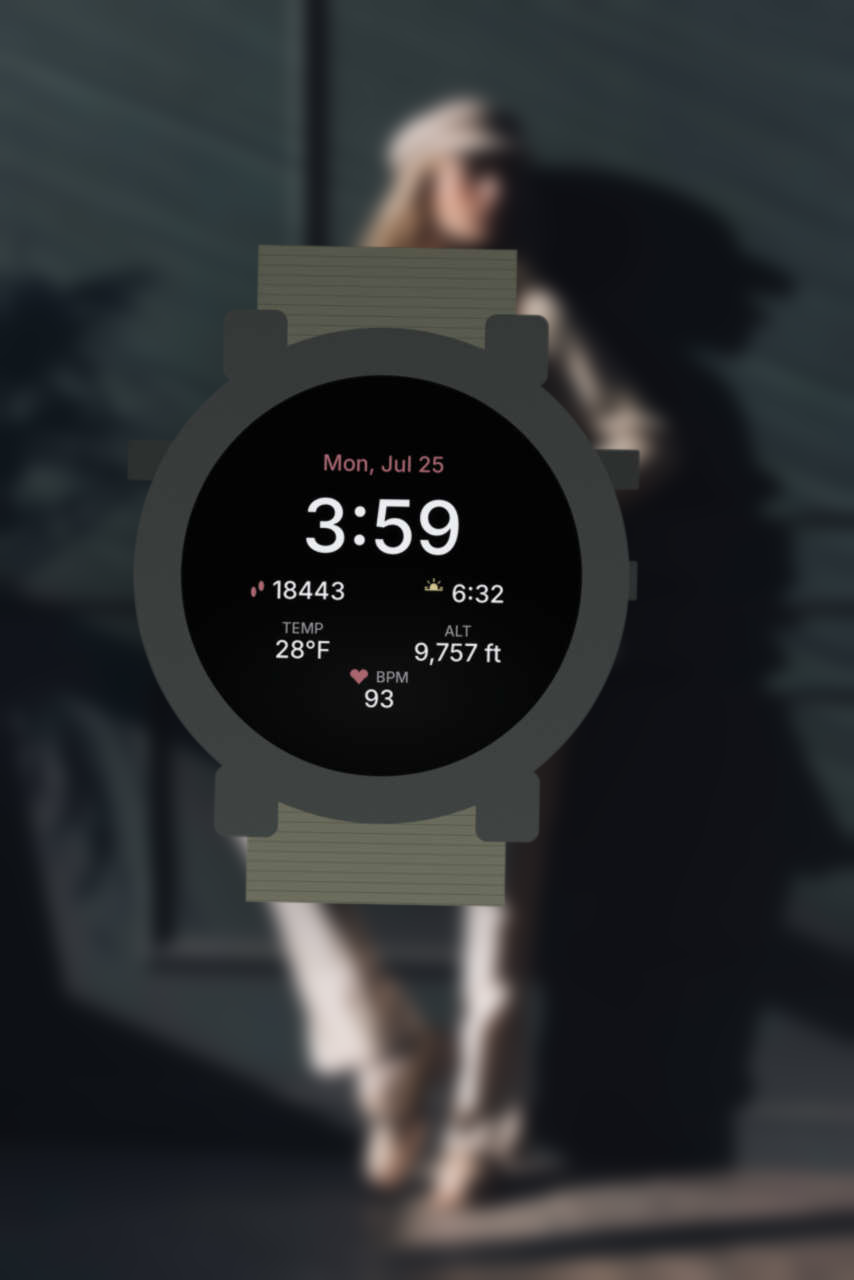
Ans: {"hour": 3, "minute": 59}
